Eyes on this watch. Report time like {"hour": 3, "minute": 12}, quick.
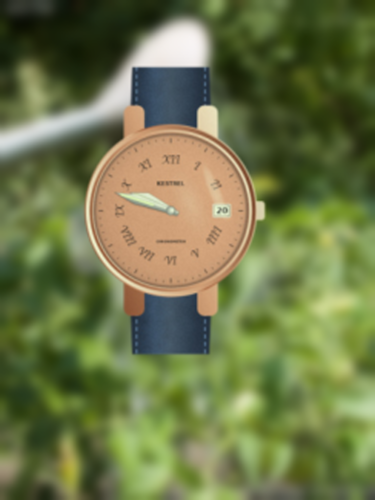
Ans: {"hour": 9, "minute": 48}
